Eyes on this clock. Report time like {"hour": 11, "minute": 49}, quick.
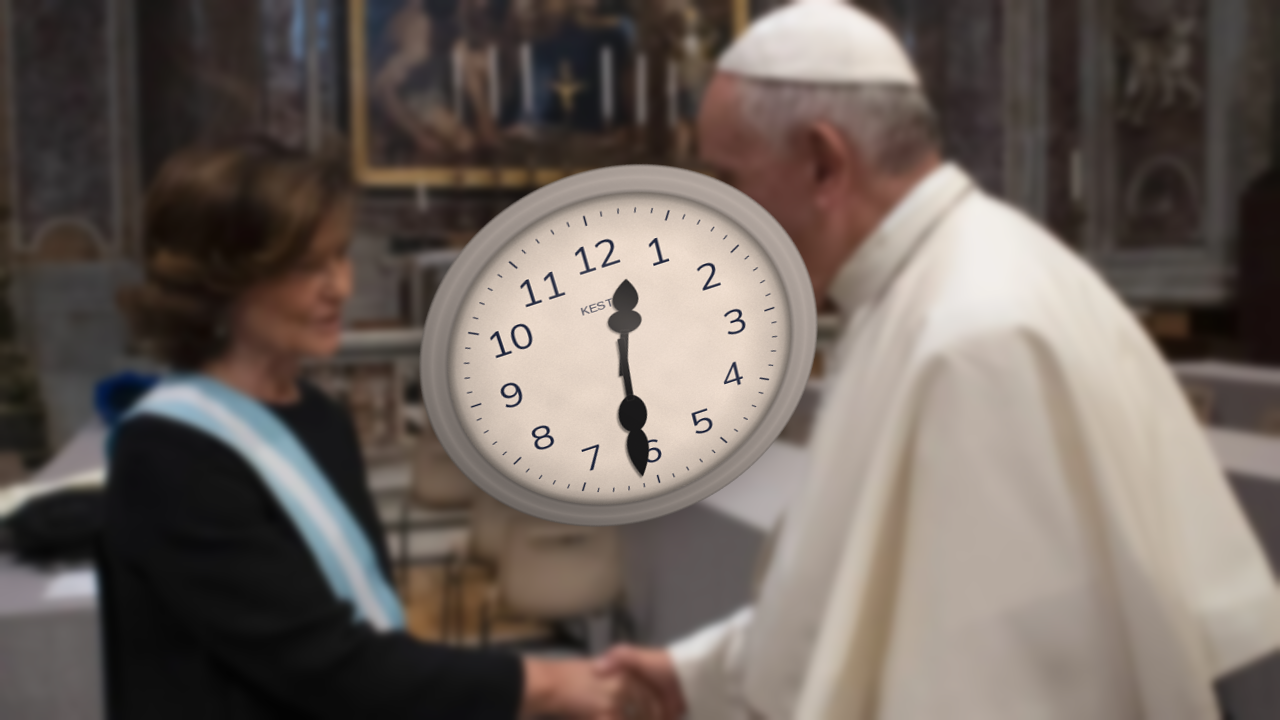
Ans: {"hour": 12, "minute": 31}
